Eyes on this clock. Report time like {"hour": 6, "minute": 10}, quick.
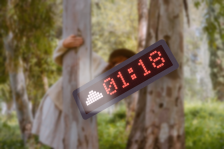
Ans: {"hour": 1, "minute": 18}
